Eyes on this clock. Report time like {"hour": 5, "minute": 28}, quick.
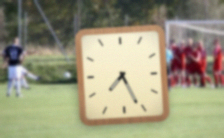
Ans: {"hour": 7, "minute": 26}
